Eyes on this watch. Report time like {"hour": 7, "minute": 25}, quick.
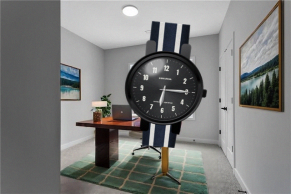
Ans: {"hour": 6, "minute": 15}
